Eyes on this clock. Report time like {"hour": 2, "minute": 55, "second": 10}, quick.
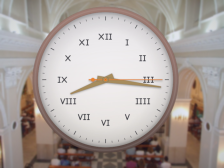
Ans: {"hour": 8, "minute": 16, "second": 15}
